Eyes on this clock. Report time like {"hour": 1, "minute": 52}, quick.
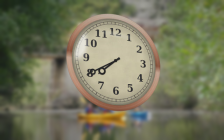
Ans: {"hour": 7, "minute": 40}
